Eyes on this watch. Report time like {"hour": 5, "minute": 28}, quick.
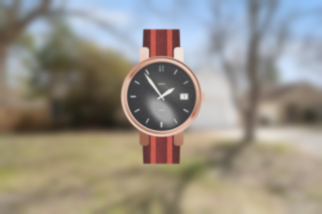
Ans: {"hour": 1, "minute": 54}
